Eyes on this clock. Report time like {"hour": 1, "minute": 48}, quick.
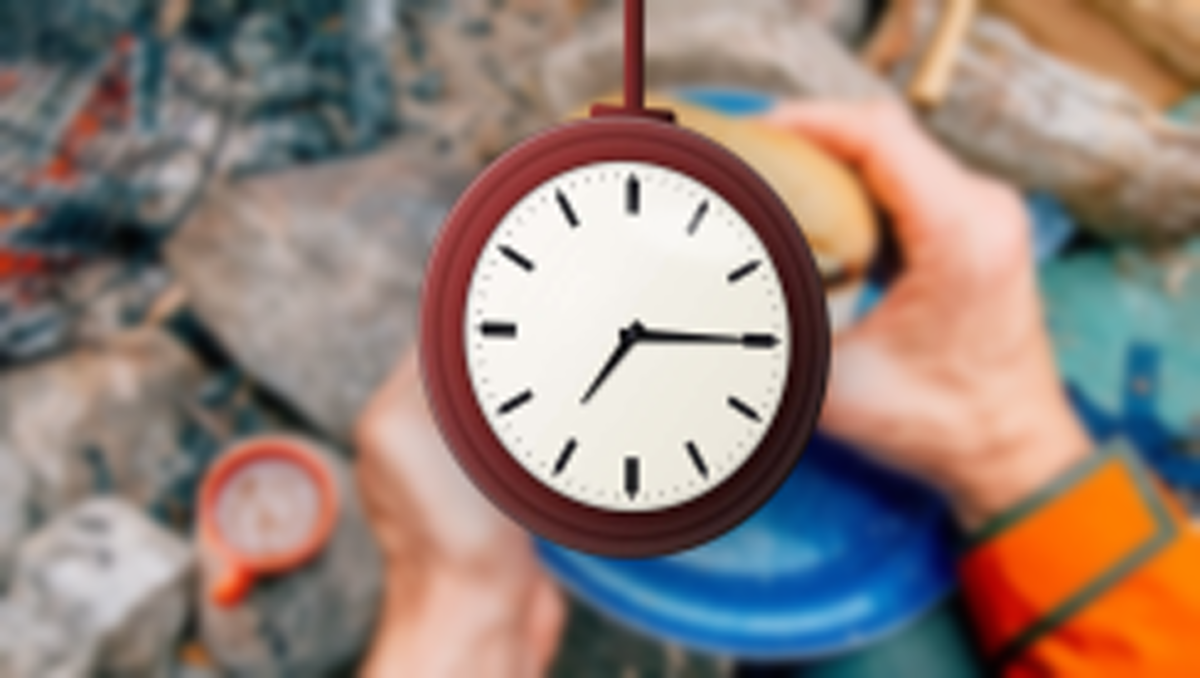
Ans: {"hour": 7, "minute": 15}
